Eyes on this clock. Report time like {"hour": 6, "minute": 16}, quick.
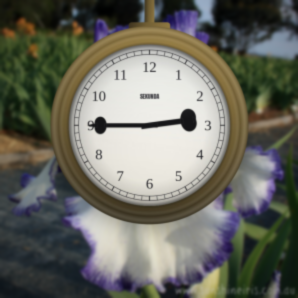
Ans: {"hour": 2, "minute": 45}
